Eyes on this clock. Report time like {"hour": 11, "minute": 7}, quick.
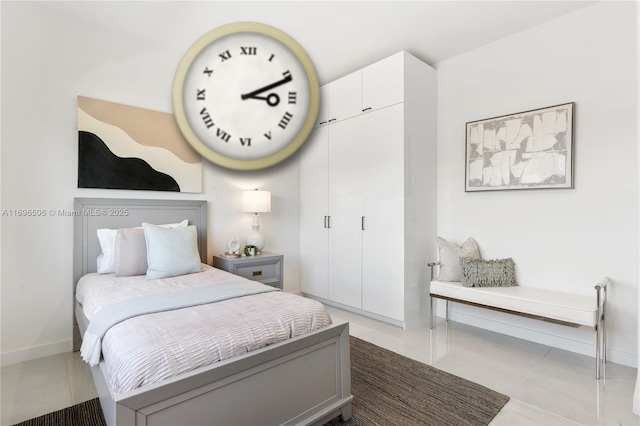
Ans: {"hour": 3, "minute": 11}
